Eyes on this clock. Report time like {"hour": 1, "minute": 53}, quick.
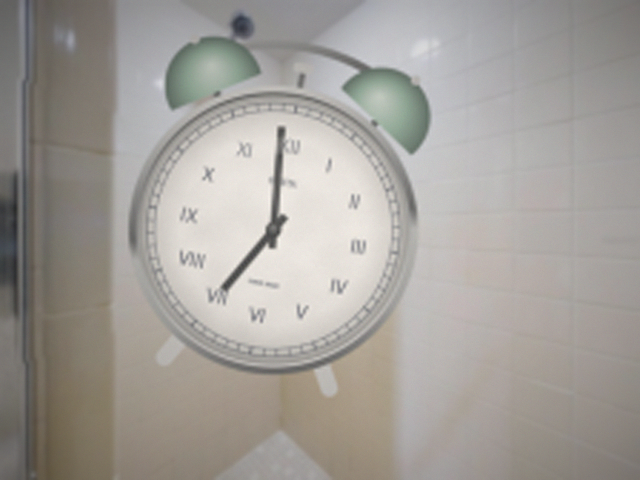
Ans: {"hour": 6, "minute": 59}
